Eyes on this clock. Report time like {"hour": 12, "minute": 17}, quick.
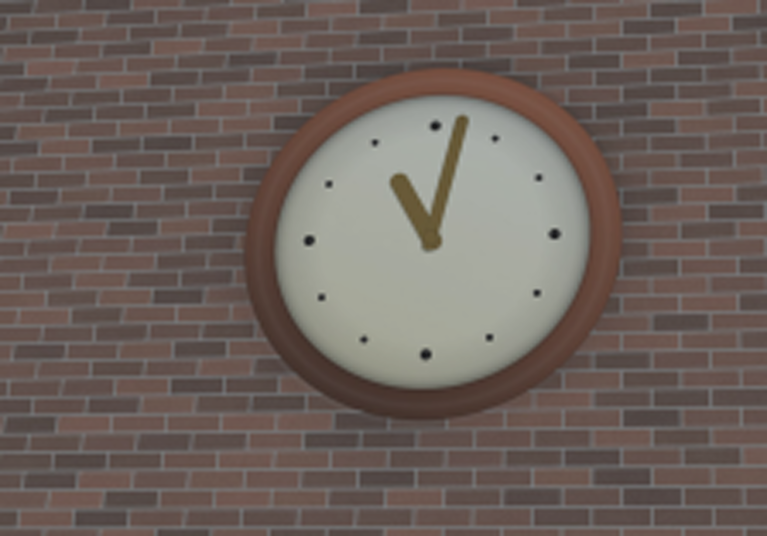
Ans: {"hour": 11, "minute": 2}
